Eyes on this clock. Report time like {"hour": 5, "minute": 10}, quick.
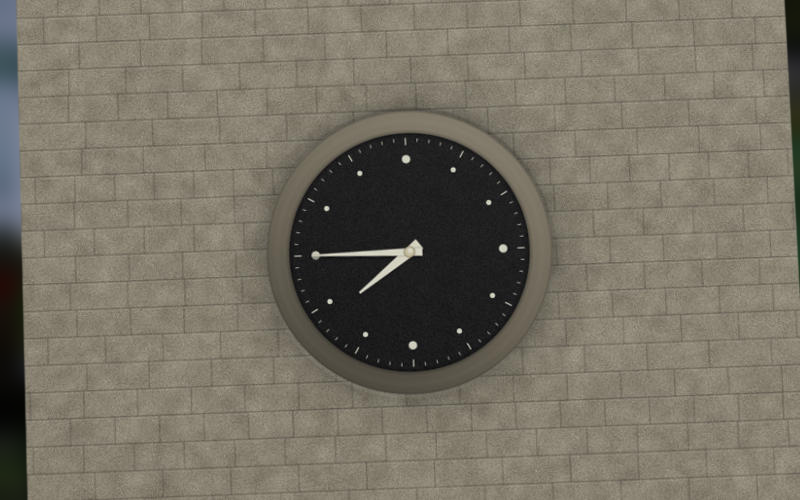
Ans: {"hour": 7, "minute": 45}
